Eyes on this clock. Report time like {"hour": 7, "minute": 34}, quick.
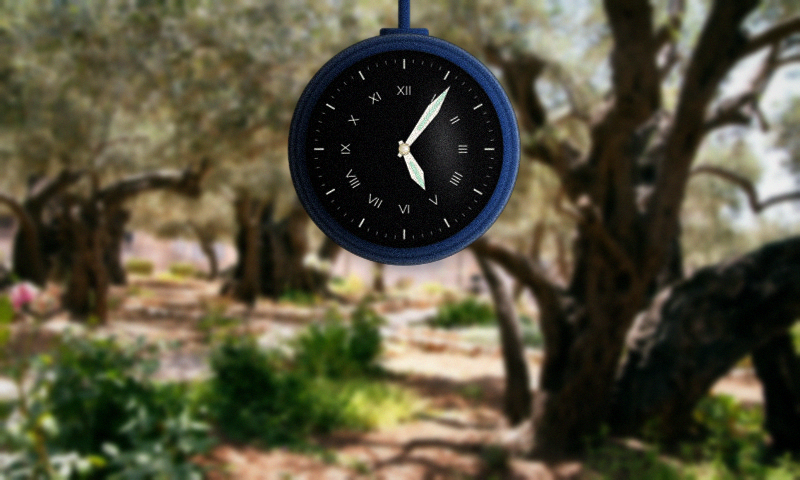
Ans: {"hour": 5, "minute": 6}
